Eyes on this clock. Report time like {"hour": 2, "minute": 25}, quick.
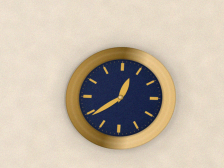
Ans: {"hour": 12, "minute": 39}
